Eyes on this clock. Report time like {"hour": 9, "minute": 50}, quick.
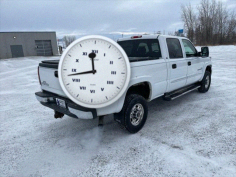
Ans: {"hour": 11, "minute": 43}
